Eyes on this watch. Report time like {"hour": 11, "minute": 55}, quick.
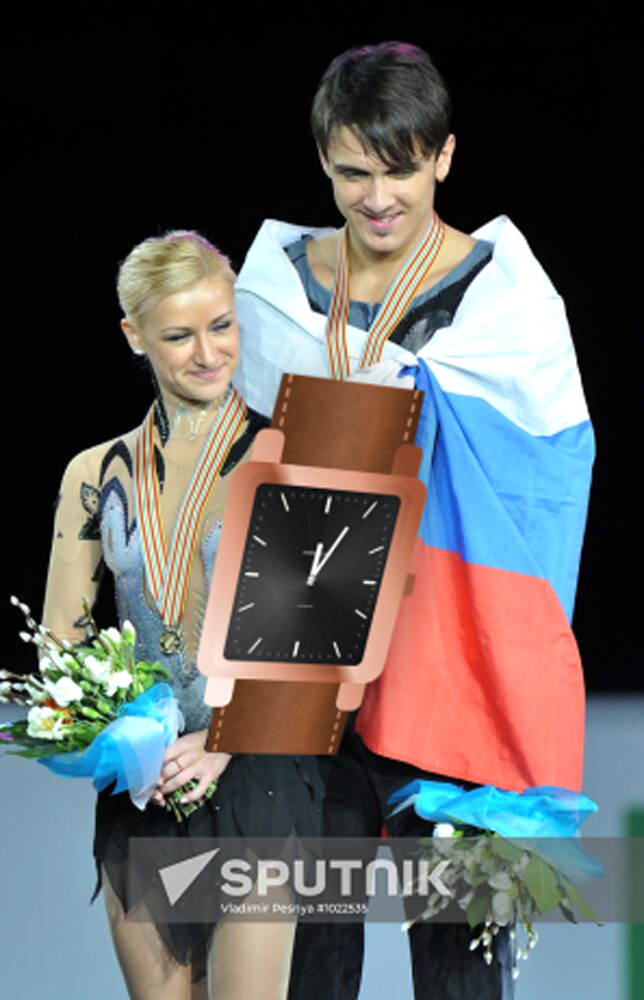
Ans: {"hour": 12, "minute": 4}
